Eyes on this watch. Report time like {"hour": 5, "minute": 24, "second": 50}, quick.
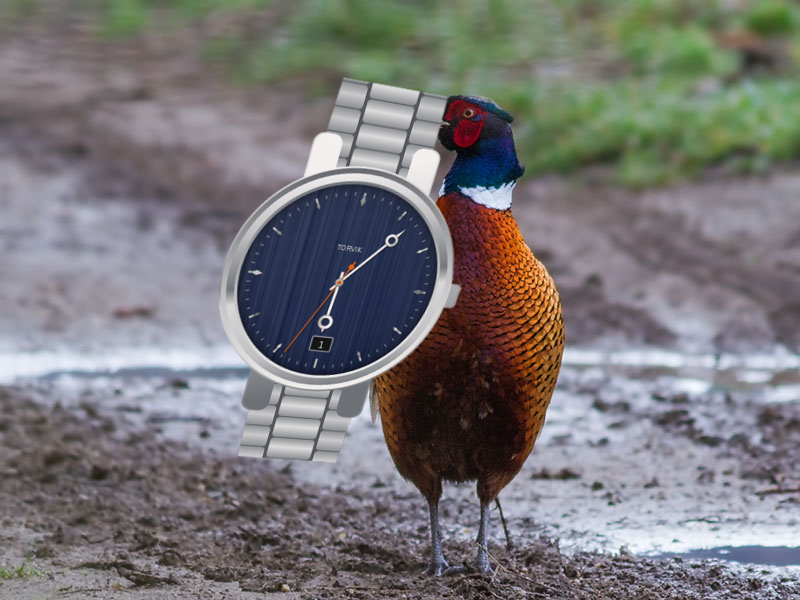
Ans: {"hour": 6, "minute": 6, "second": 34}
